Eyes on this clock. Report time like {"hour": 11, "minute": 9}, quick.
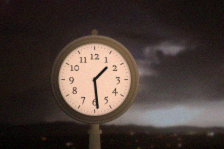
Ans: {"hour": 1, "minute": 29}
